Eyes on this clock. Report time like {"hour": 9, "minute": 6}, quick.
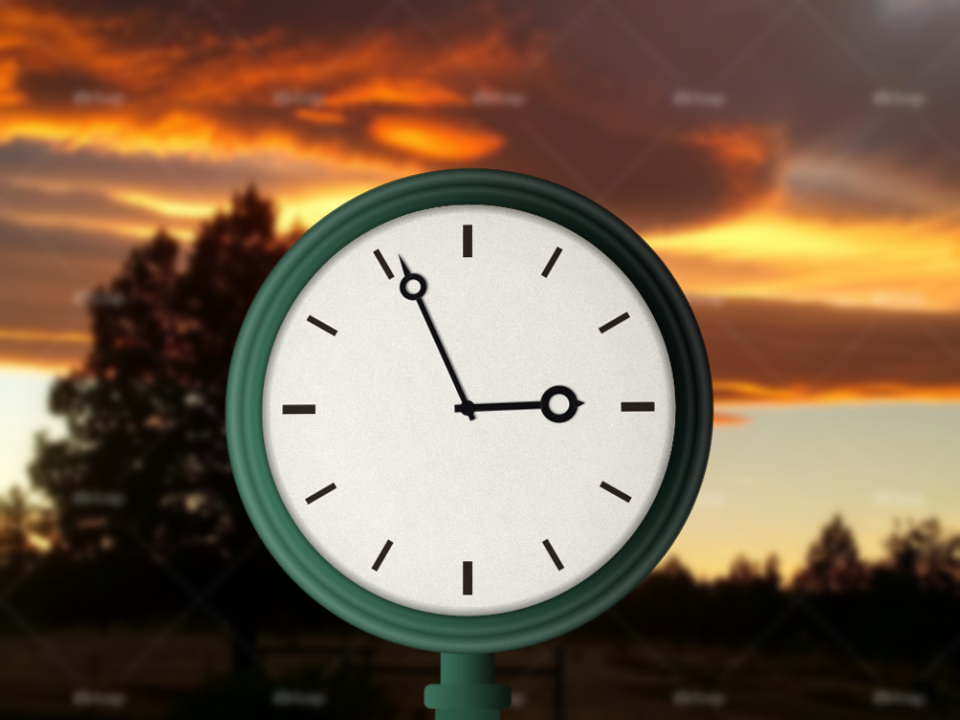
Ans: {"hour": 2, "minute": 56}
